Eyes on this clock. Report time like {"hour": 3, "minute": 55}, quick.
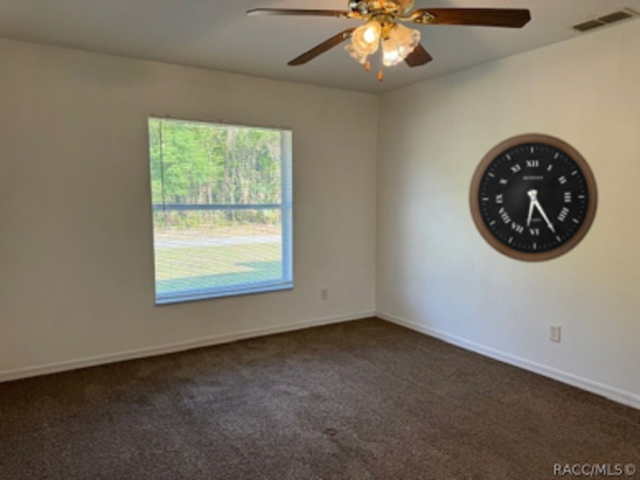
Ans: {"hour": 6, "minute": 25}
